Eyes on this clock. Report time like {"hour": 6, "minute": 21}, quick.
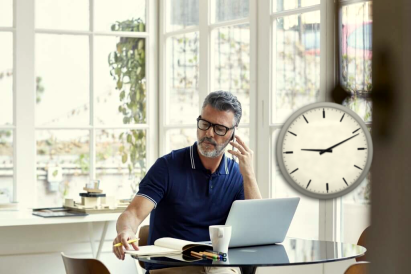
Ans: {"hour": 9, "minute": 11}
